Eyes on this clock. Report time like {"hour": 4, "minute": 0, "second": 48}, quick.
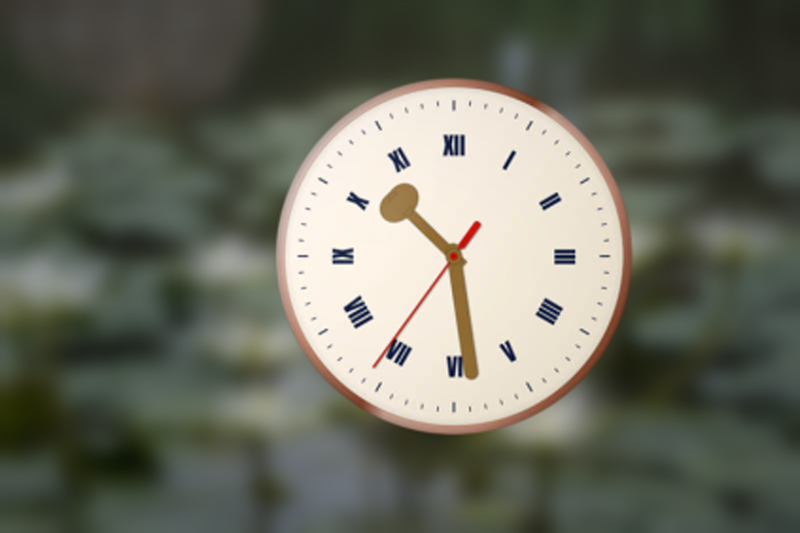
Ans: {"hour": 10, "minute": 28, "second": 36}
